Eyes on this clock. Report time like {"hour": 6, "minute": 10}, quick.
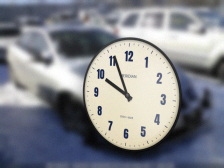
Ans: {"hour": 9, "minute": 56}
